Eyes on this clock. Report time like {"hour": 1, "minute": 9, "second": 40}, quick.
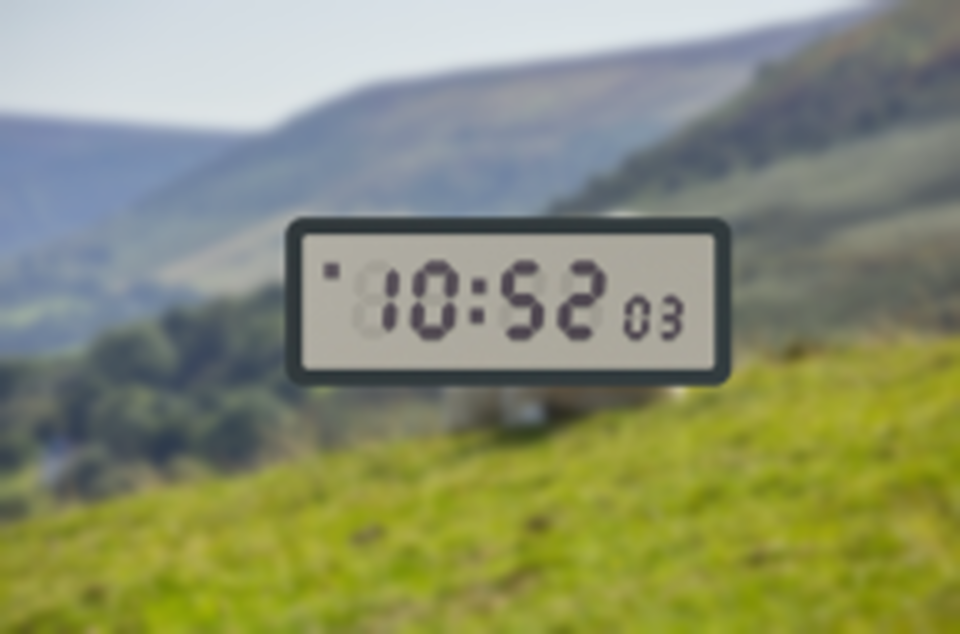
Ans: {"hour": 10, "minute": 52, "second": 3}
